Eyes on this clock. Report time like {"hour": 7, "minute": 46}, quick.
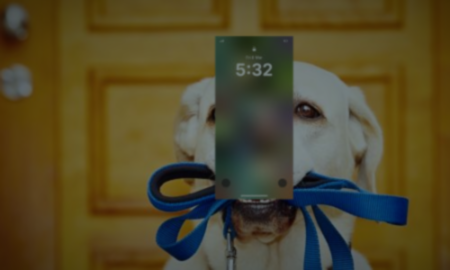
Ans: {"hour": 5, "minute": 32}
